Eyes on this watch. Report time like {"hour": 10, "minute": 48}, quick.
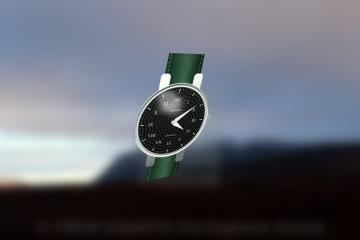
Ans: {"hour": 4, "minute": 9}
